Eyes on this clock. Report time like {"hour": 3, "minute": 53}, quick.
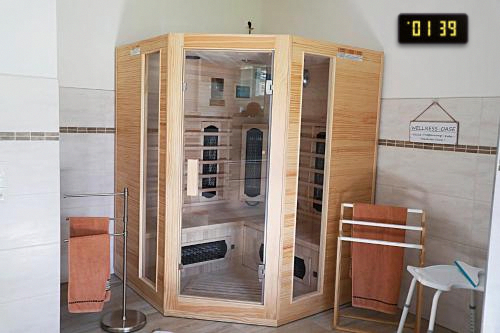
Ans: {"hour": 1, "minute": 39}
